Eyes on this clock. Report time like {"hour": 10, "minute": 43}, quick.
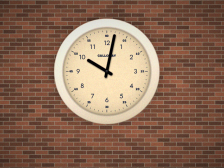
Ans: {"hour": 10, "minute": 2}
